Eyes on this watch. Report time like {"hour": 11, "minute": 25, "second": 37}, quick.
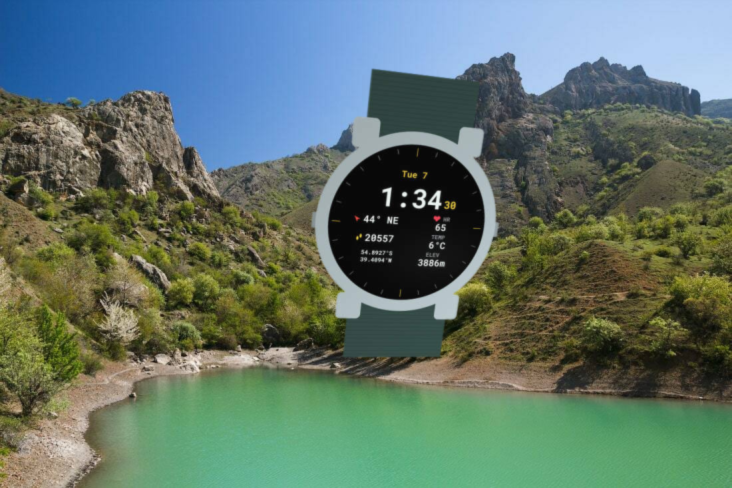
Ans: {"hour": 1, "minute": 34, "second": 30}
